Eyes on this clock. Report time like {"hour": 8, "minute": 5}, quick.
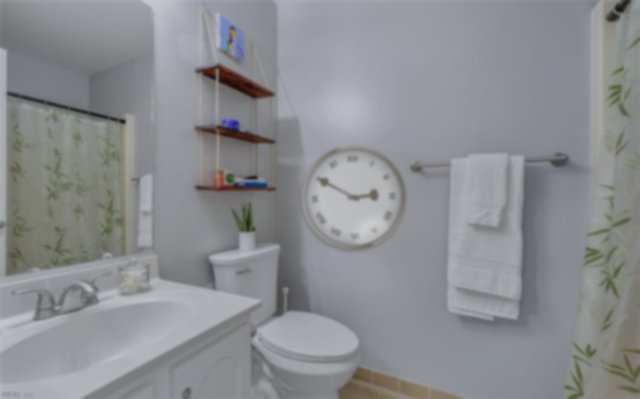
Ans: {"hour": 2, "minute": 50}
